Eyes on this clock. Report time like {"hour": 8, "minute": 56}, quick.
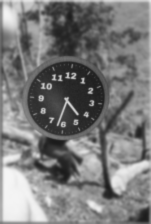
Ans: {"hour": 4, "minute": 32}
